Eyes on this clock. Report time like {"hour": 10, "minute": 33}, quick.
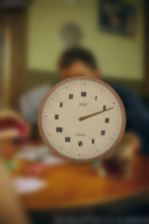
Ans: {"hour": 2, "minute": 11}
